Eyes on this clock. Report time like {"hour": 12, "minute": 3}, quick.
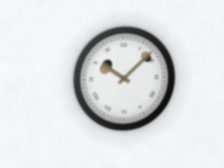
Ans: {"hour": 10, "minute": 8}
